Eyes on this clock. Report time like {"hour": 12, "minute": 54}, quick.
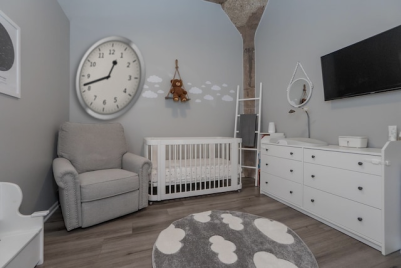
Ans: {"hour": 12, "minute": 42}
